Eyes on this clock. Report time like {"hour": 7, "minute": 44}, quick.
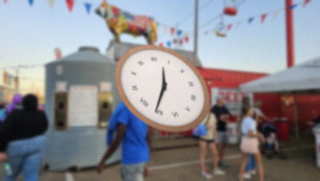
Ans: {"hour": 12, "minute": 36}
